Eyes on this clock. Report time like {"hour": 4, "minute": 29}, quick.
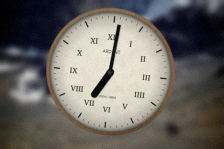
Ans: {"hour": 7, "minute": 1}
